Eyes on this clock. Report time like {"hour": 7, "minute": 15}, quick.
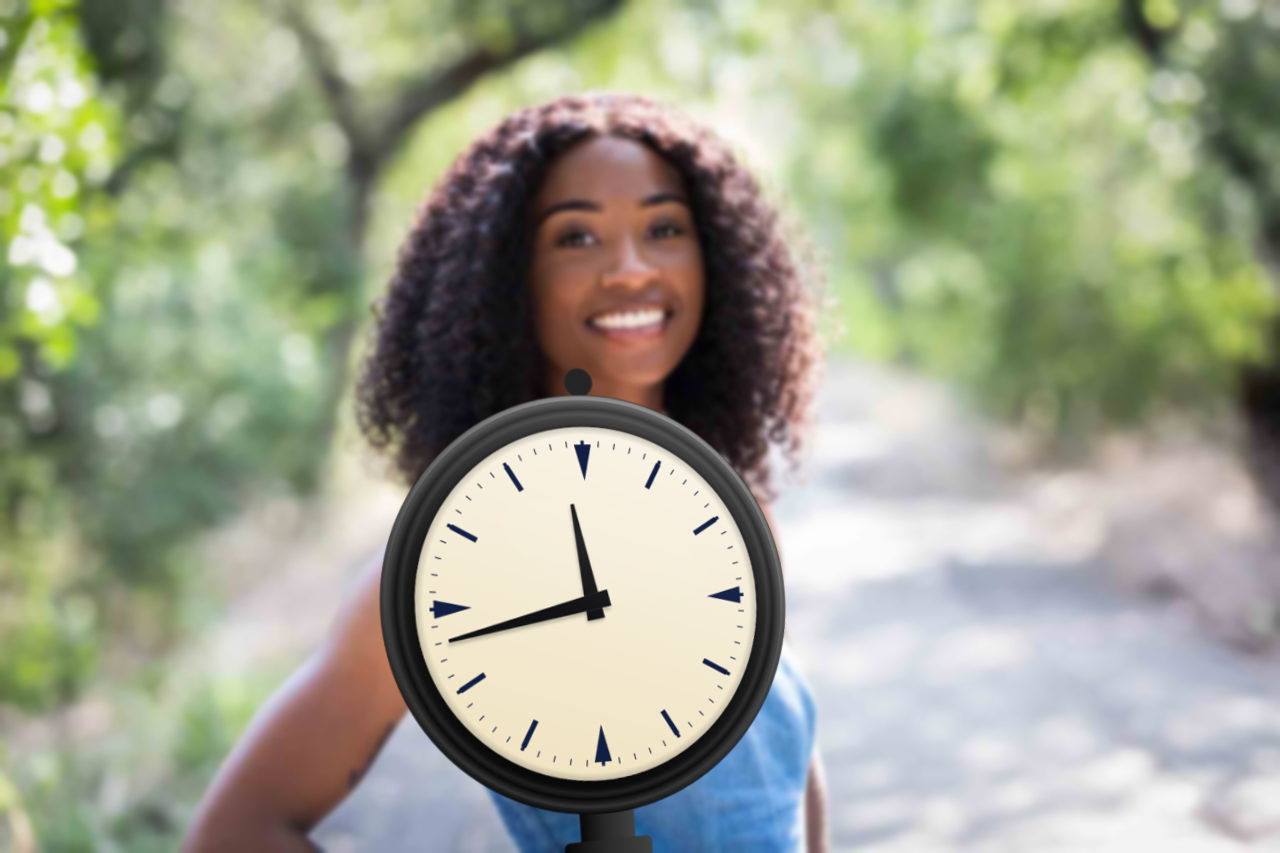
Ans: {"hour": 11, "minute": 43}
